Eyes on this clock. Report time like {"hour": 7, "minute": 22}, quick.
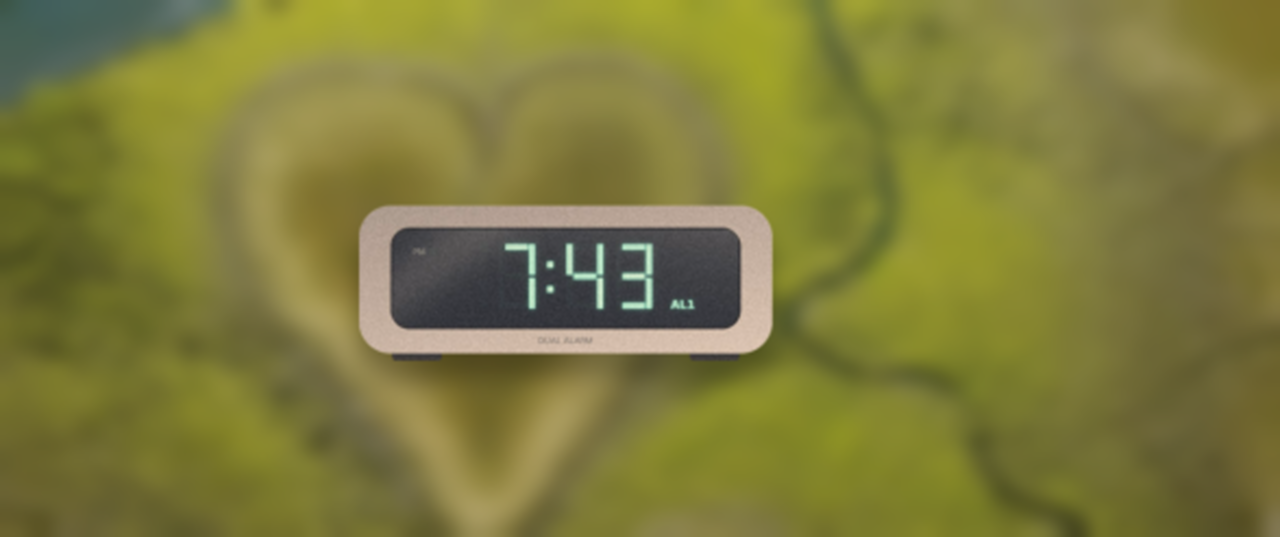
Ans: {"hour": 7, "minute": 43}
